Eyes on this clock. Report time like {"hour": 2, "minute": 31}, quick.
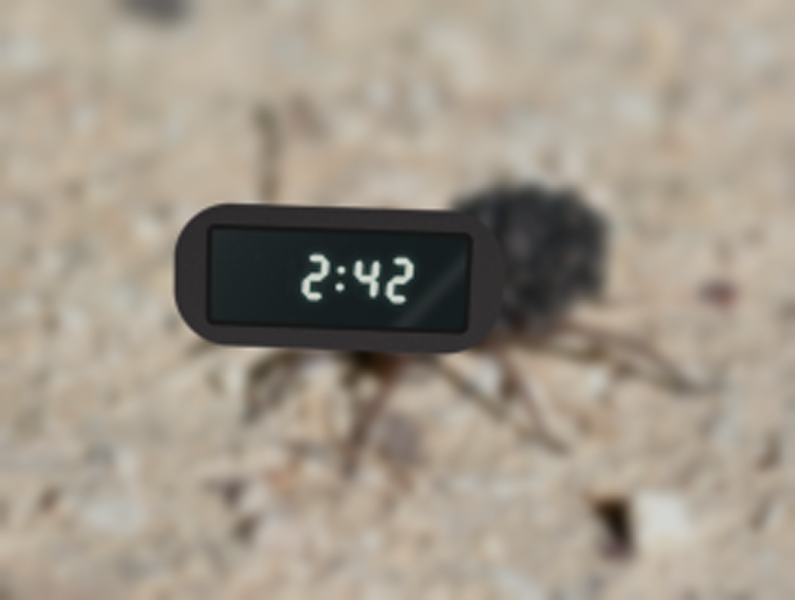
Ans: {"hour": 2, "minute": 42}
